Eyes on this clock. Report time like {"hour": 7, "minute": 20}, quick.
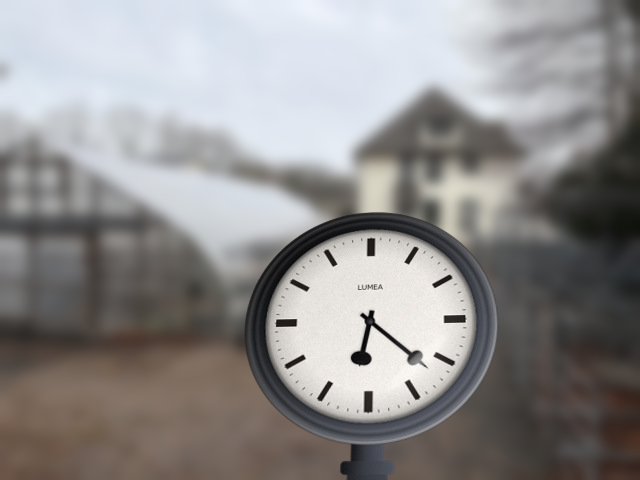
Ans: {"hour": 6, "minute": 22}
